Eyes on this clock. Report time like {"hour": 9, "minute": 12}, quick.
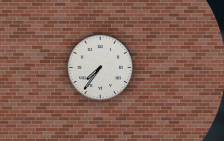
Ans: {"hour": 7, "minute": 36}
